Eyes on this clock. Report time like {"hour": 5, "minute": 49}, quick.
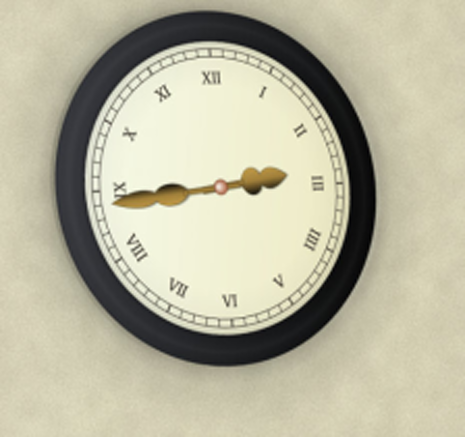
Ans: {"hour": 2, "minute": 44}
